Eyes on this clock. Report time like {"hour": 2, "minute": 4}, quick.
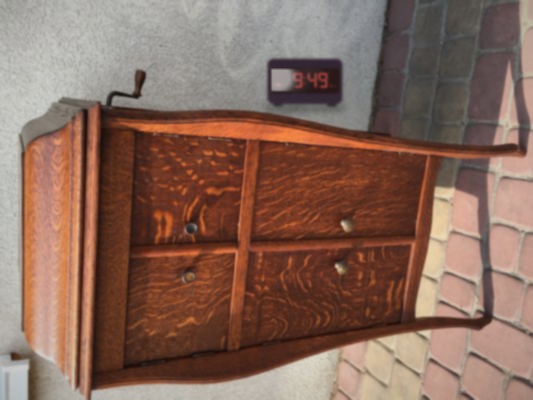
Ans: {"hour": 9, "minute": 49}
